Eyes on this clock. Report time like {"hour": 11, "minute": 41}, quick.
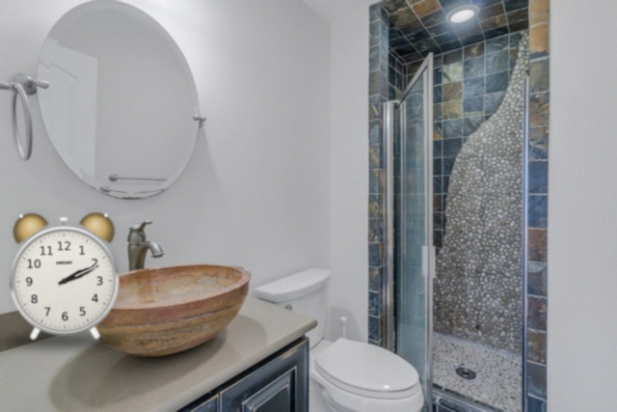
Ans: {"hour": 2, "minute": 11}
